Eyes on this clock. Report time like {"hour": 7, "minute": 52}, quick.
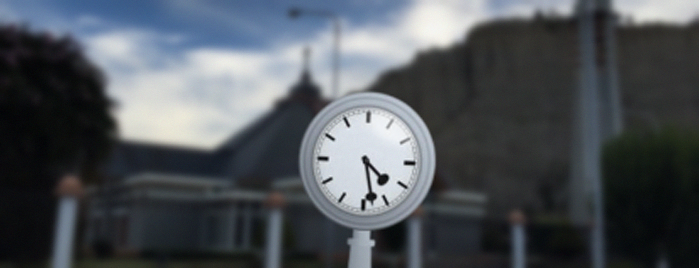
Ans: {"hour": 4, "minute": 28}
